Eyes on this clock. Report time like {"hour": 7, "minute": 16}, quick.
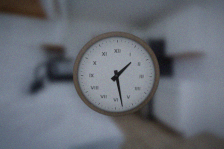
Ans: {"hour": 1, "minute": 28}
